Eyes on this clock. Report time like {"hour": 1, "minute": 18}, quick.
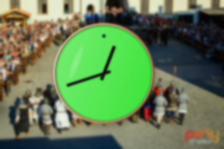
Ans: {"hour": 12, "minute": 42}
